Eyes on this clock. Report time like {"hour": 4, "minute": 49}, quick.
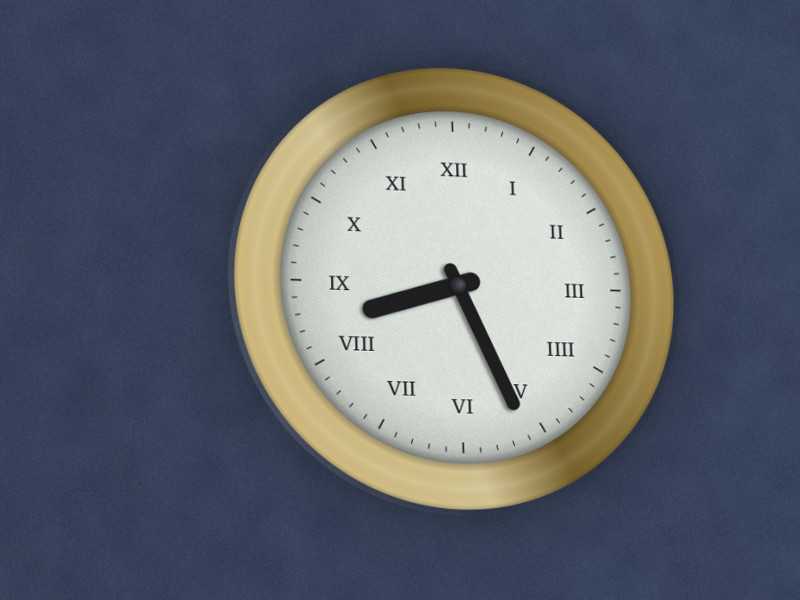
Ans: {"hour": 8, "minute": 26}
